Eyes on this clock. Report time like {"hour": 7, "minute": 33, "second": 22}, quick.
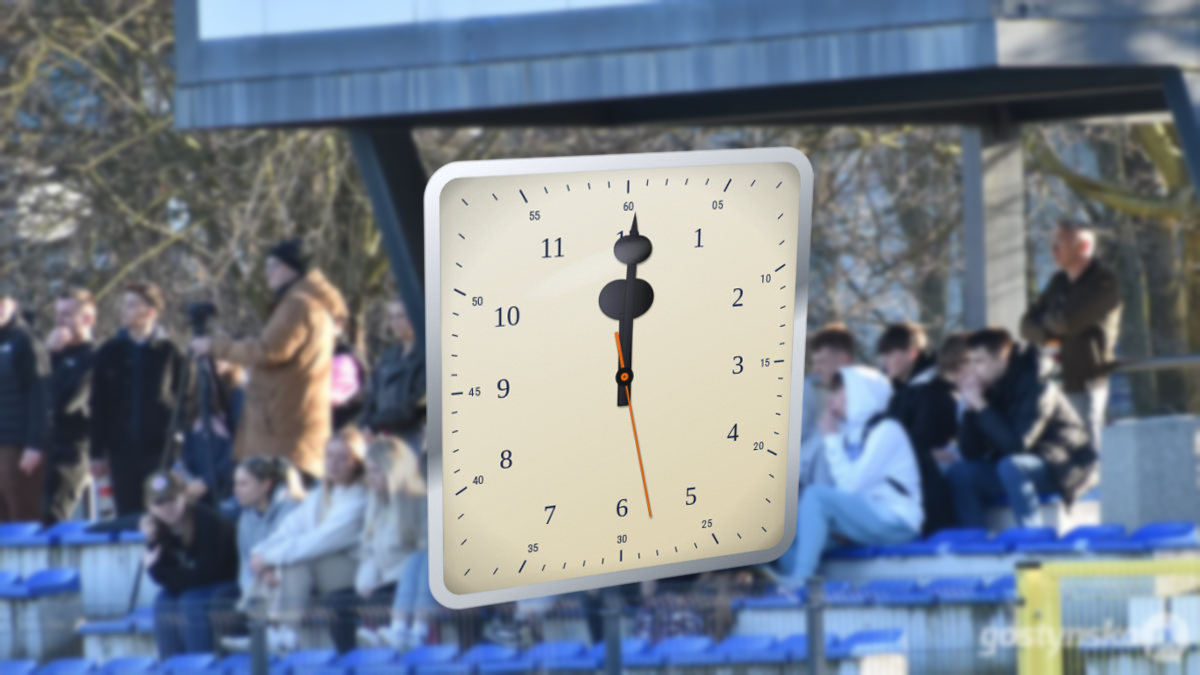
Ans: {"hour": 12, "minute": 0, "second": 28}
